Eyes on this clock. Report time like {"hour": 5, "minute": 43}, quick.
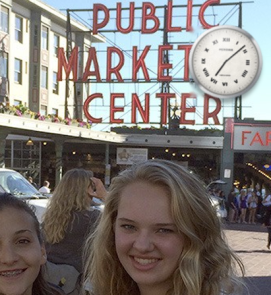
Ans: {"hour": 7, "minute": 8}
